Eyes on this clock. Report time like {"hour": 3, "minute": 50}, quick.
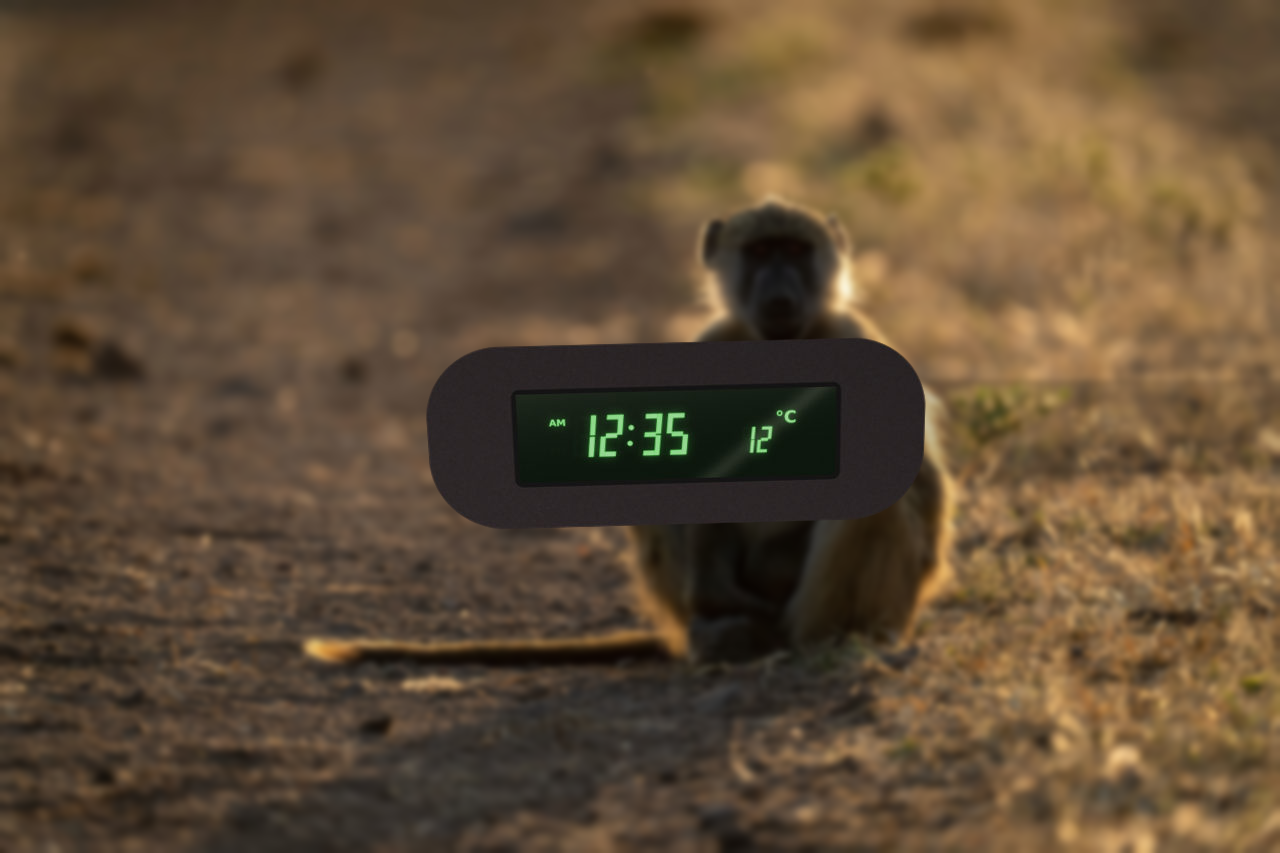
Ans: {"hour": 12, "minute": 35}
